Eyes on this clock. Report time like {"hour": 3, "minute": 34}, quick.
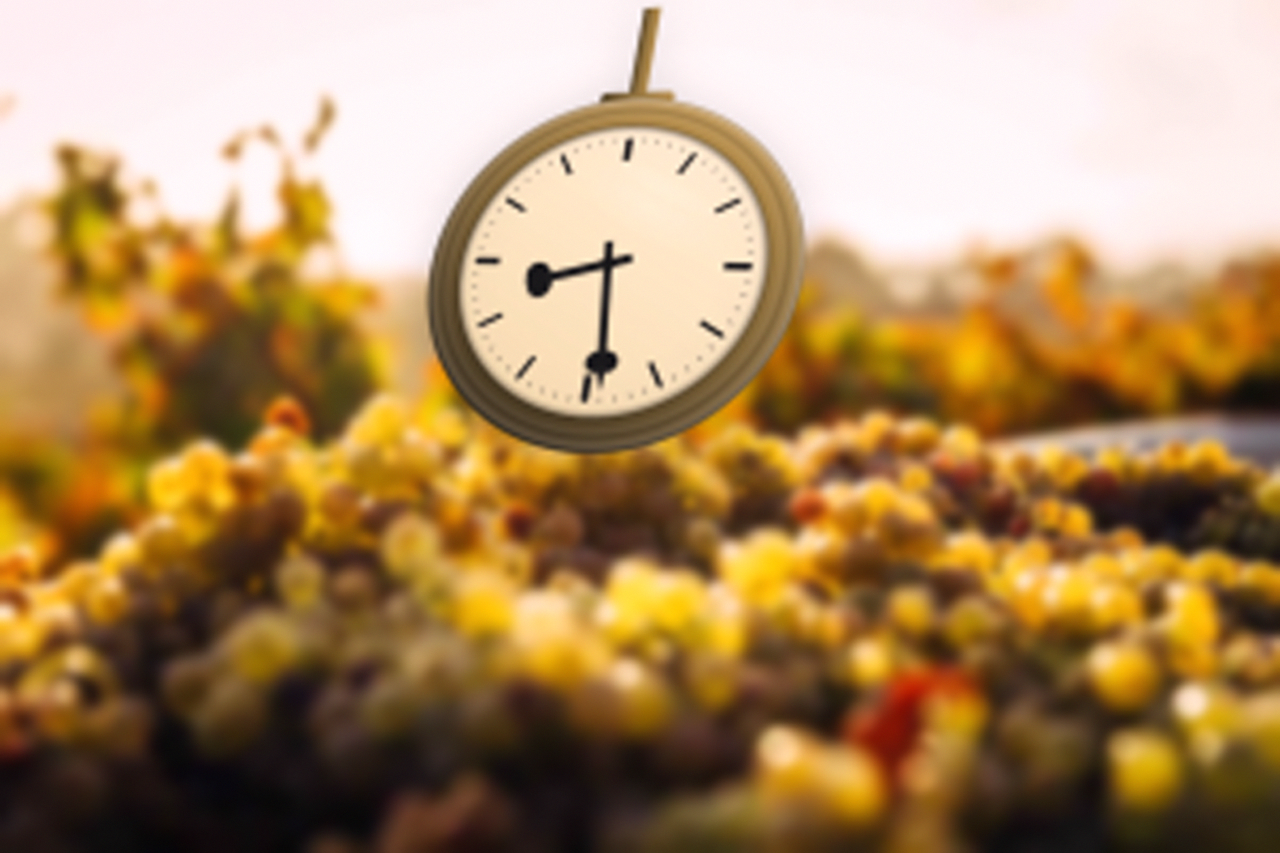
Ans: {"hour": 8, "minute": 29}
